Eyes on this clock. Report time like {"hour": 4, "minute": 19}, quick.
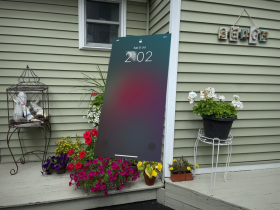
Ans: {"hour": 2, "minute": 2}
